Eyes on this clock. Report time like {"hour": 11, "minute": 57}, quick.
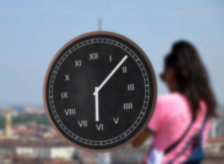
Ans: {"hour": 6, "minute": 8}
